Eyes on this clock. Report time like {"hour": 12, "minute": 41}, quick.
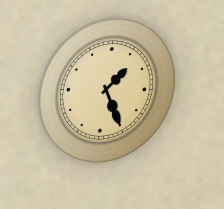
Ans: {"hour": 1, "minute": 25}
